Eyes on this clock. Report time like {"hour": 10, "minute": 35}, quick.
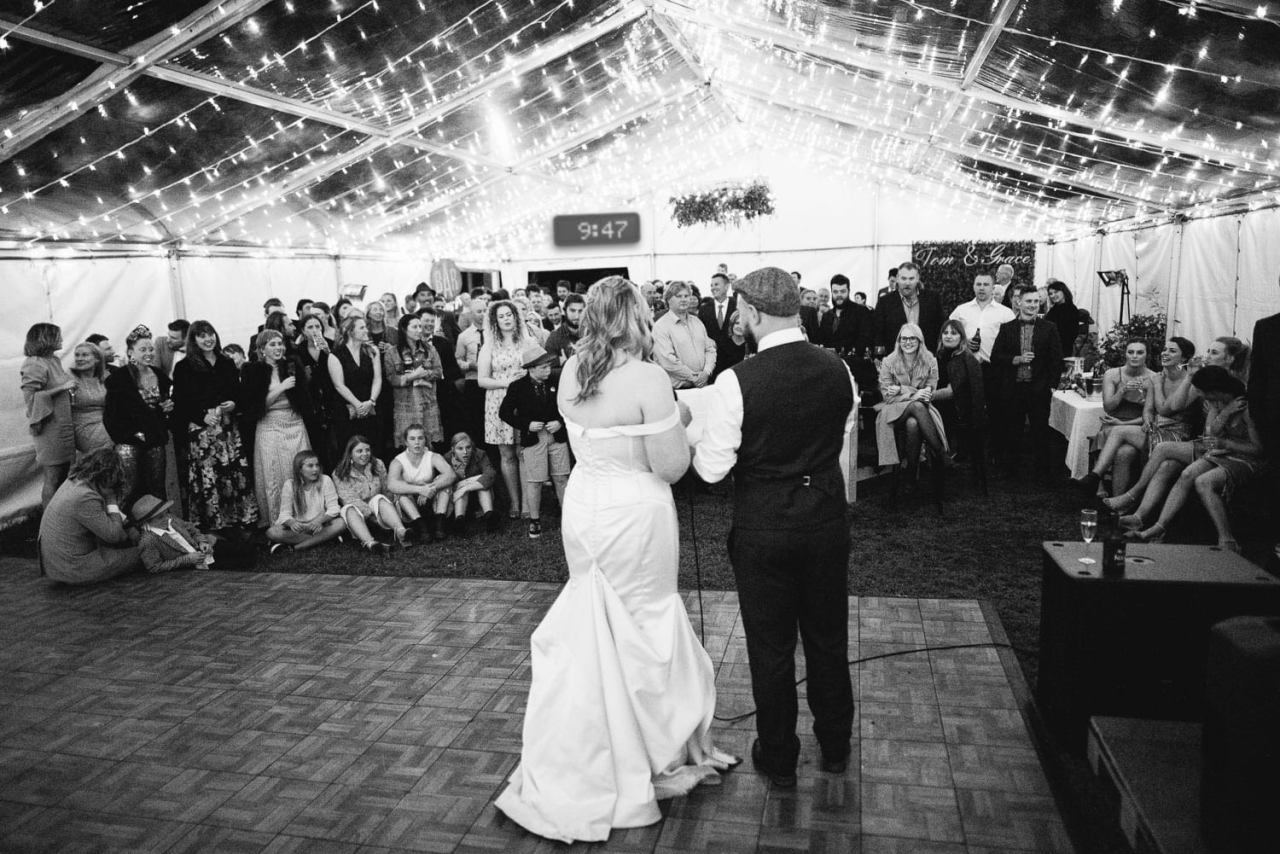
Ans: {"hour": 9, "minute": 47}
